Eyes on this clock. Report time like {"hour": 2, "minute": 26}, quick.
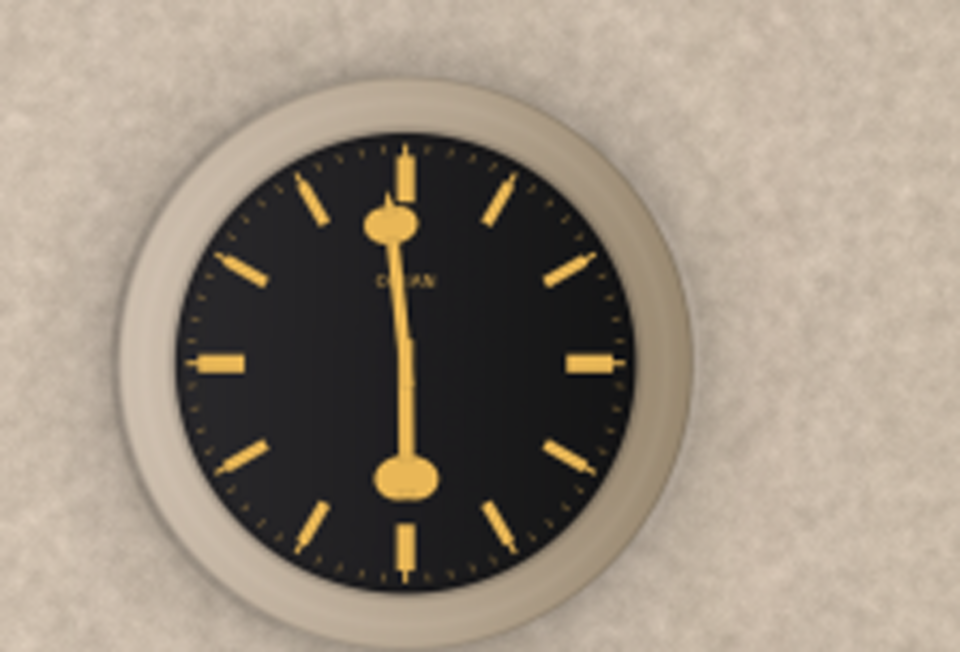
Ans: {"hour": 5, "minute": 59}
